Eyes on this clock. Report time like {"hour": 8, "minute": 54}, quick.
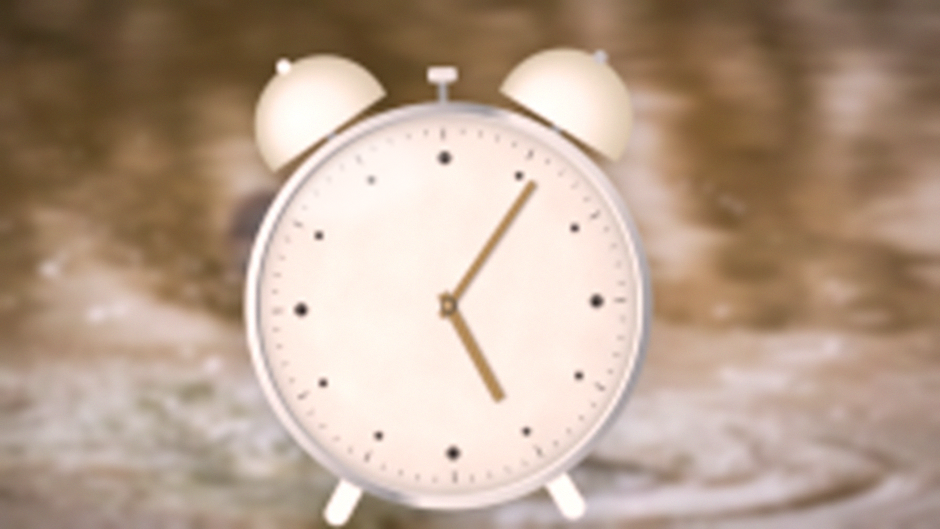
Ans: {"hour": 5, "minute": 6}
